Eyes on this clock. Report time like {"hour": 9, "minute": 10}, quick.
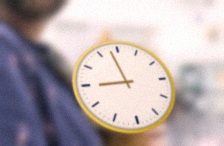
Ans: {"hour": 8, "minute": 58}
